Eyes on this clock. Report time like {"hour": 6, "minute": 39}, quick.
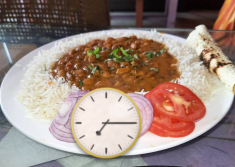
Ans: {"hour": 7, "minute": 15}
